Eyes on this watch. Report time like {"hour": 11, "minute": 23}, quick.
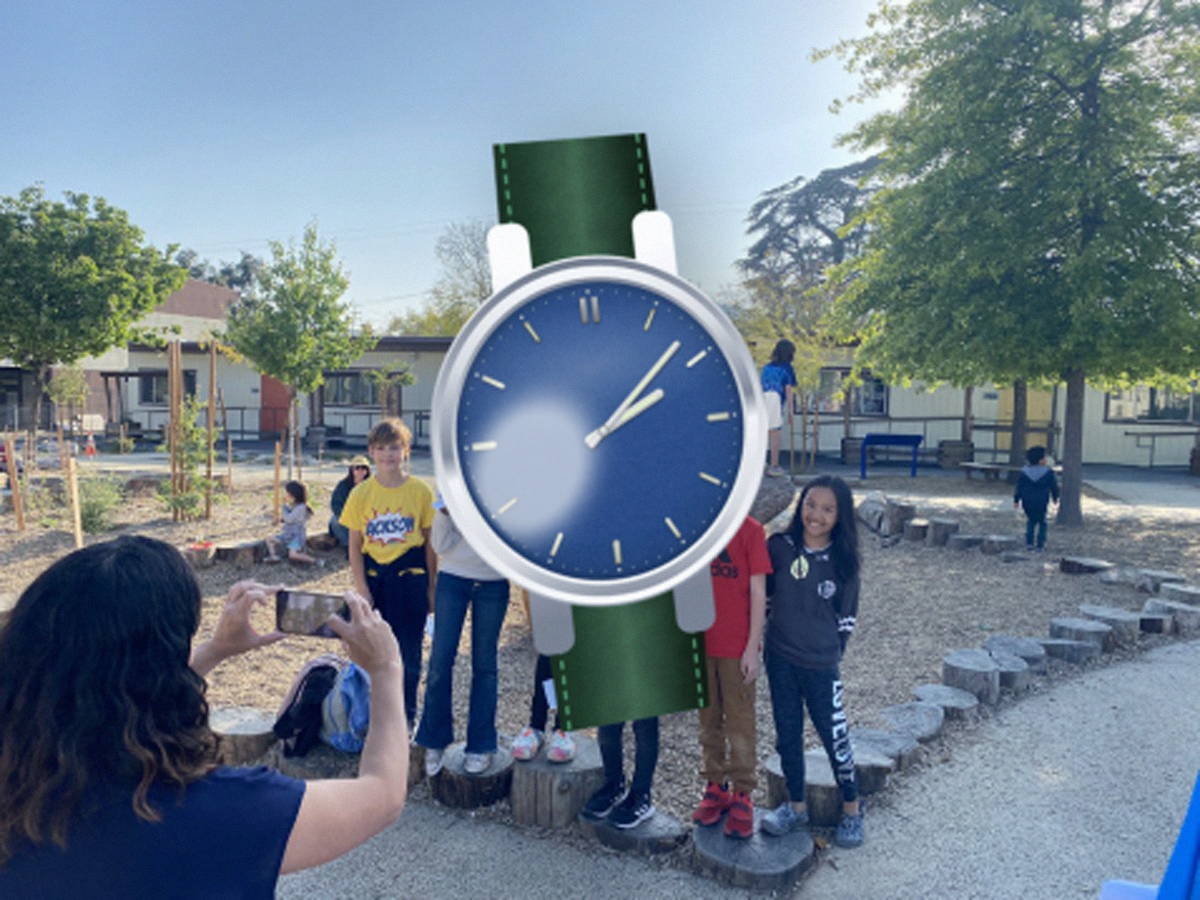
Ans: {"hour": 2, "minute": 8}
